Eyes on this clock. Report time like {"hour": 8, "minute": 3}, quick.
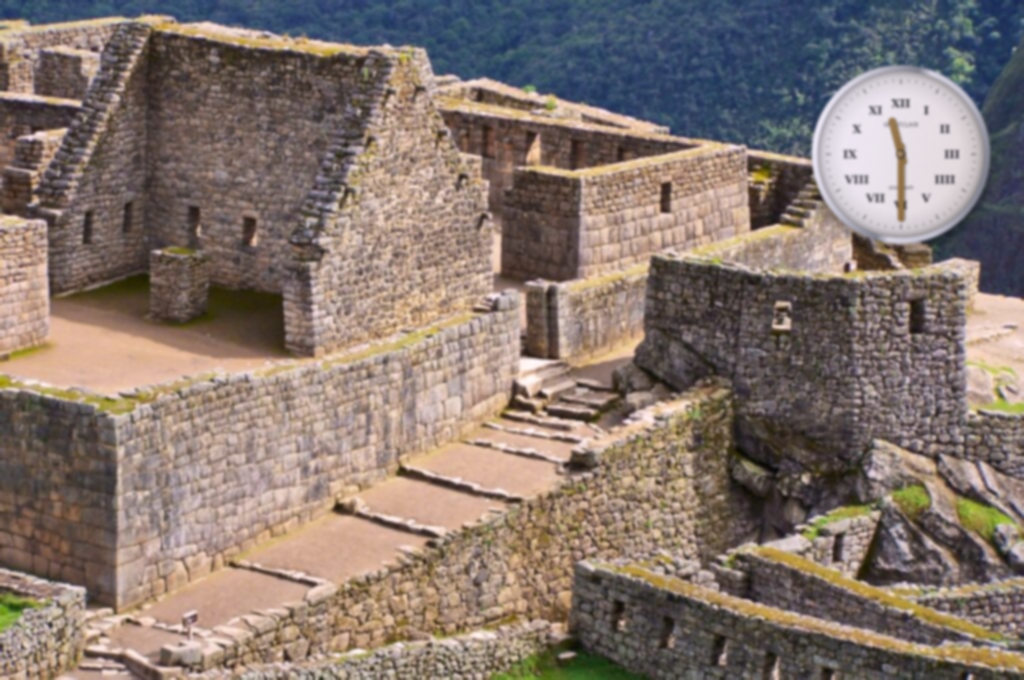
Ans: {"hour": 11, "minute": 30}
